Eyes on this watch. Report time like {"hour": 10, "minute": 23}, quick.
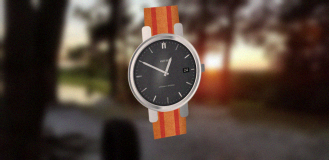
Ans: {"hour": 12, "minute": 50}
